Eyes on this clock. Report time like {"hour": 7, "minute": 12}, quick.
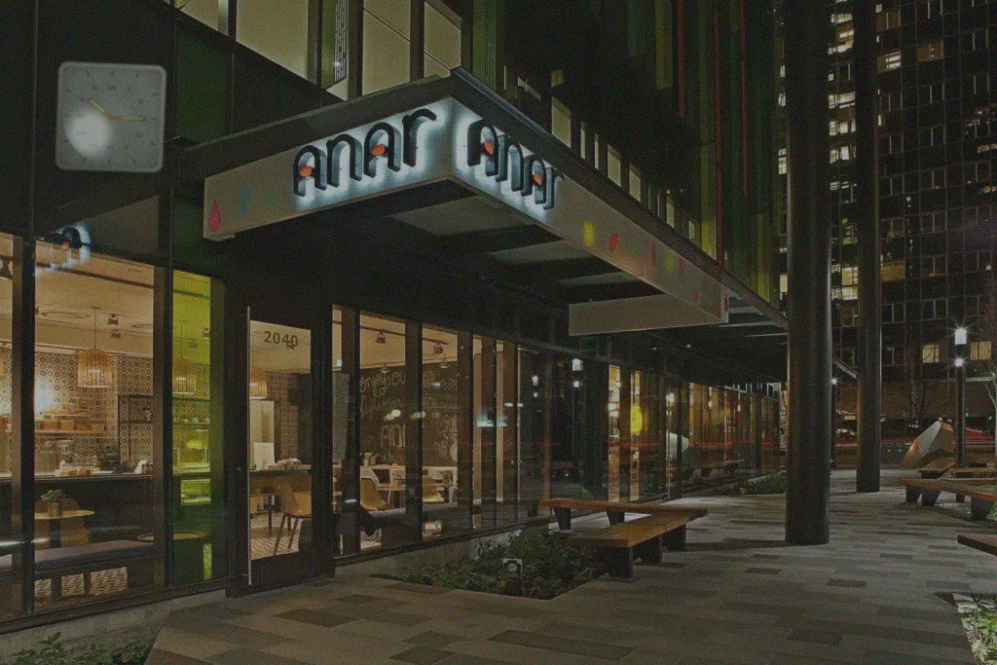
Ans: {"hour": 10, "minute": 15}
